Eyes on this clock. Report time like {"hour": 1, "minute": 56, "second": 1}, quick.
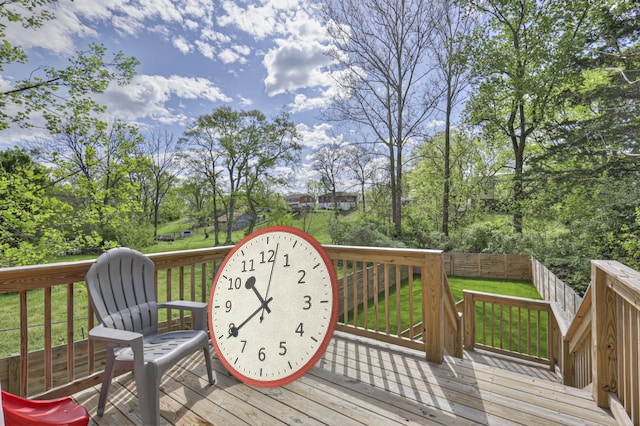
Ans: {"hour": 10, "minute": 39, "second": 2}
